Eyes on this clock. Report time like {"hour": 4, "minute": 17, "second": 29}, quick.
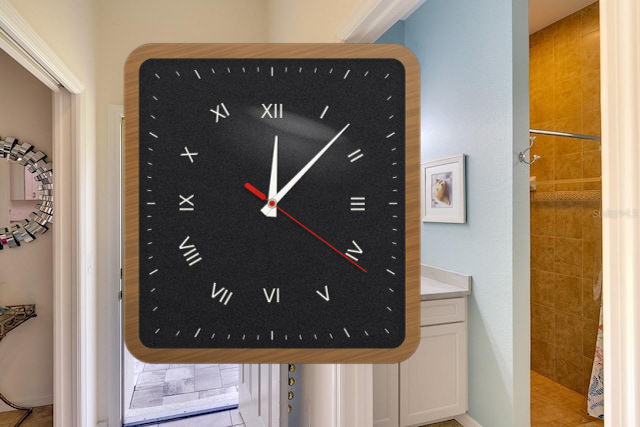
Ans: {"hour": 12, "minute": 7, "second": 21}
